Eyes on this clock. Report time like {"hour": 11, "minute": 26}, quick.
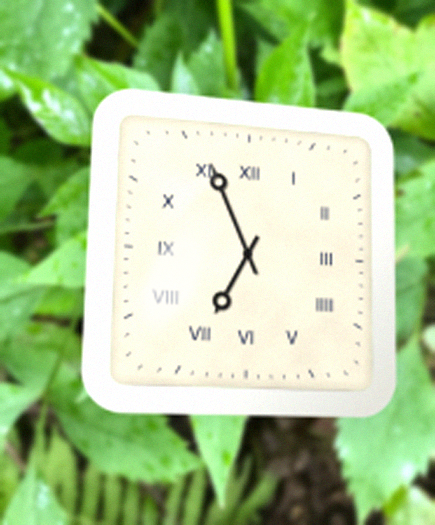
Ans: {"hour": 6, "minute": 56}
